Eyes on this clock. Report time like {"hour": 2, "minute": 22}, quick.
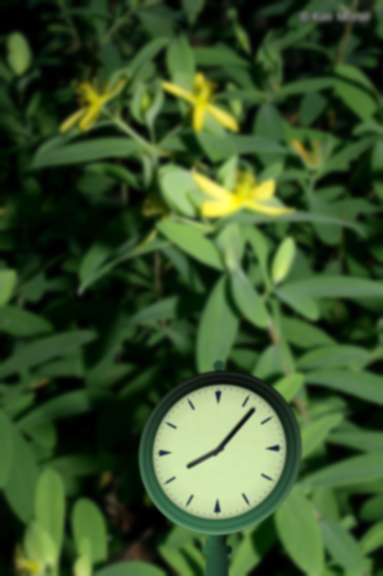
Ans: {"hour": 8, "minute": 7}
